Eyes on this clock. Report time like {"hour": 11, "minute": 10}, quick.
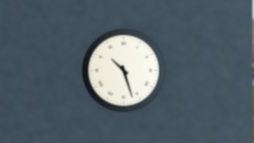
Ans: {"hour": 10, "minute": 27}
